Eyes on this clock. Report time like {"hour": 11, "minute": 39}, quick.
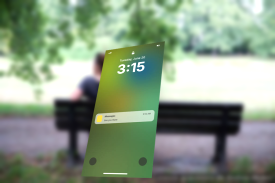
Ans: {"hour": 3, "minute": 15}
